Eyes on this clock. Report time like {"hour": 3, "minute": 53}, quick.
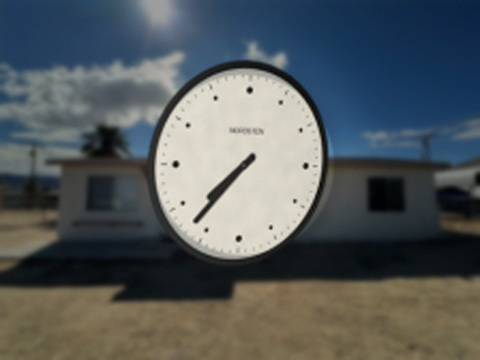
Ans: {"hour": 7, "minute": 37}
